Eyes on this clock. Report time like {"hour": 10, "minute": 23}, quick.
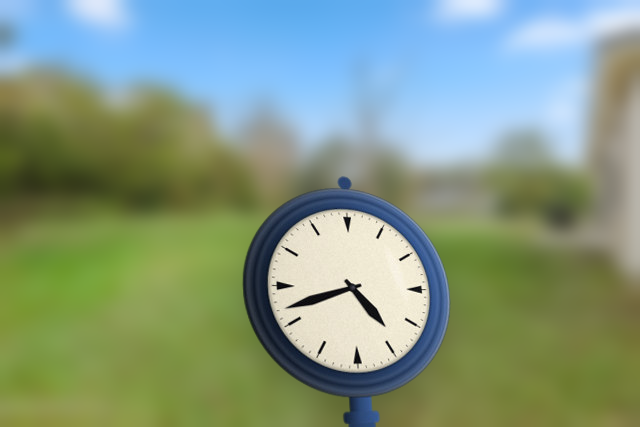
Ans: {"hour": 4, "minute": 42}
